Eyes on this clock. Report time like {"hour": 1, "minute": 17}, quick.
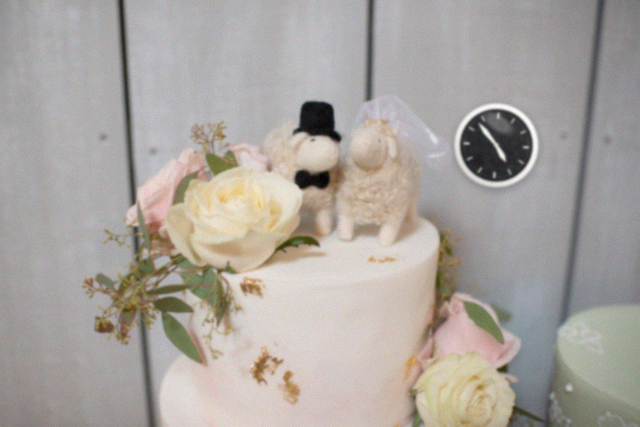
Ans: {"hour": 4, "minute": 53}
